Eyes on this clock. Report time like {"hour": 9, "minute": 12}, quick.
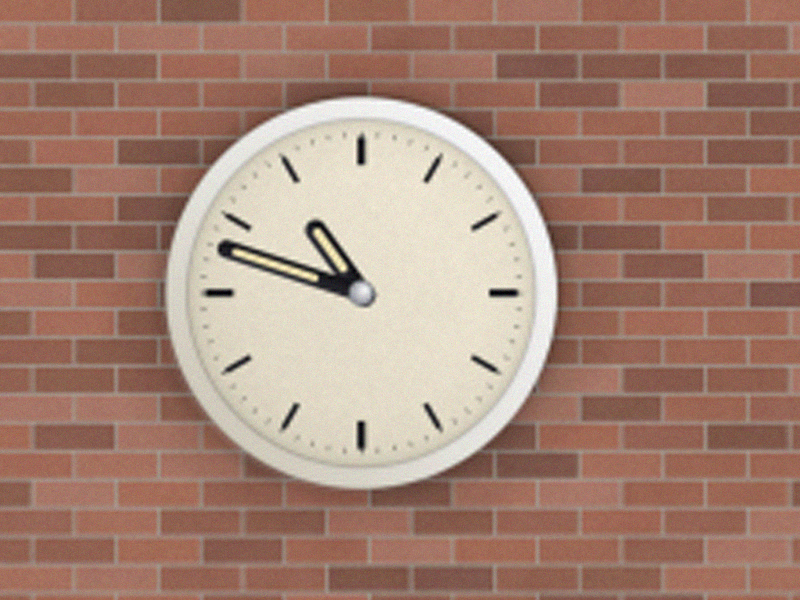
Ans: {"hour": 10, "minute": 48}
